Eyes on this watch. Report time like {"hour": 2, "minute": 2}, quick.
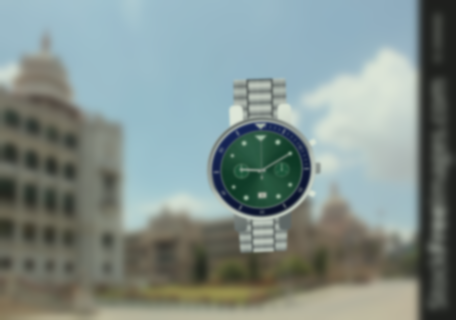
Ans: {"hour": 9, "minute": 10}
